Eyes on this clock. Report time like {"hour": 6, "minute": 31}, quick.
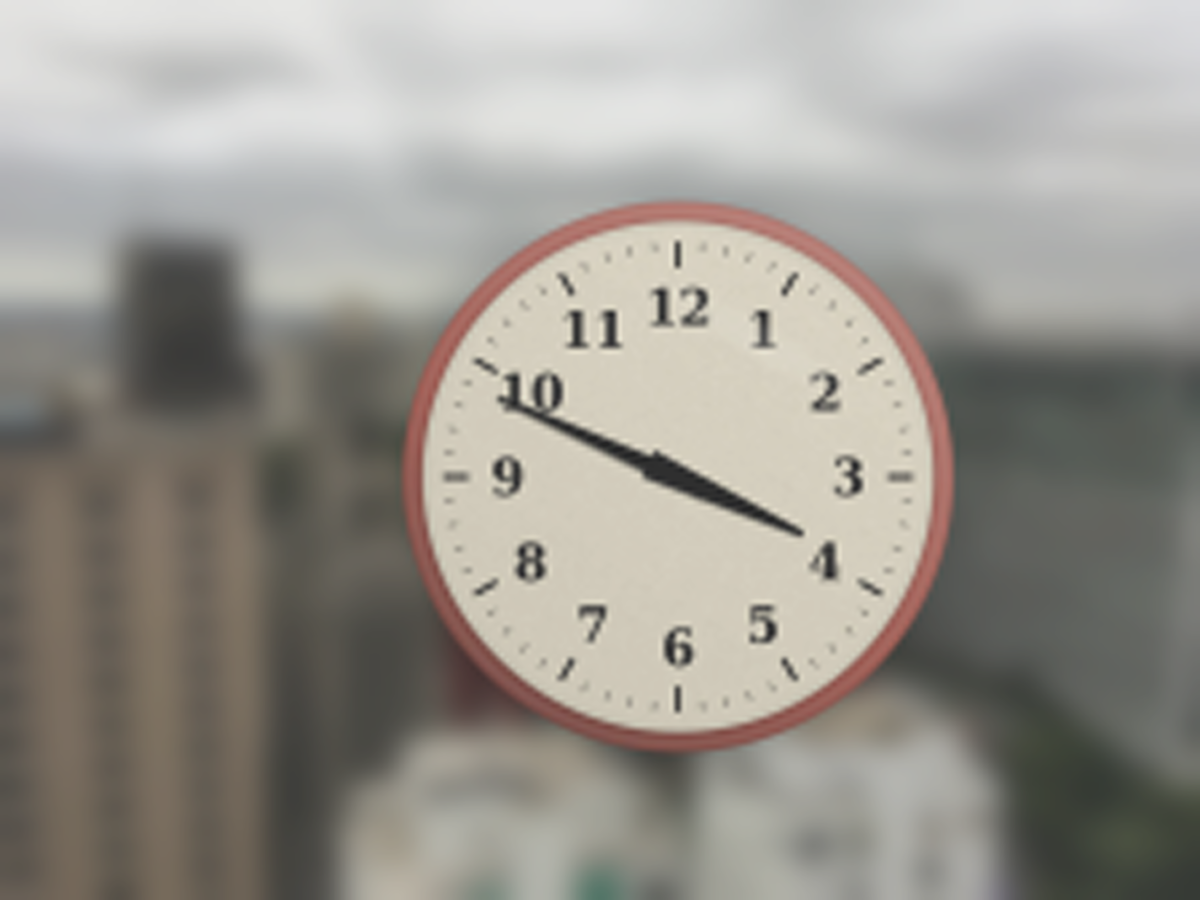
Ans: {"hour": 3, "minute": 49}
